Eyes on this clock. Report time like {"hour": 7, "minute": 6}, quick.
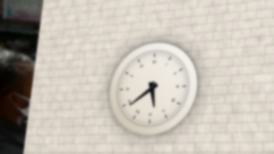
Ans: {"hour": 5, "minute": 39}
